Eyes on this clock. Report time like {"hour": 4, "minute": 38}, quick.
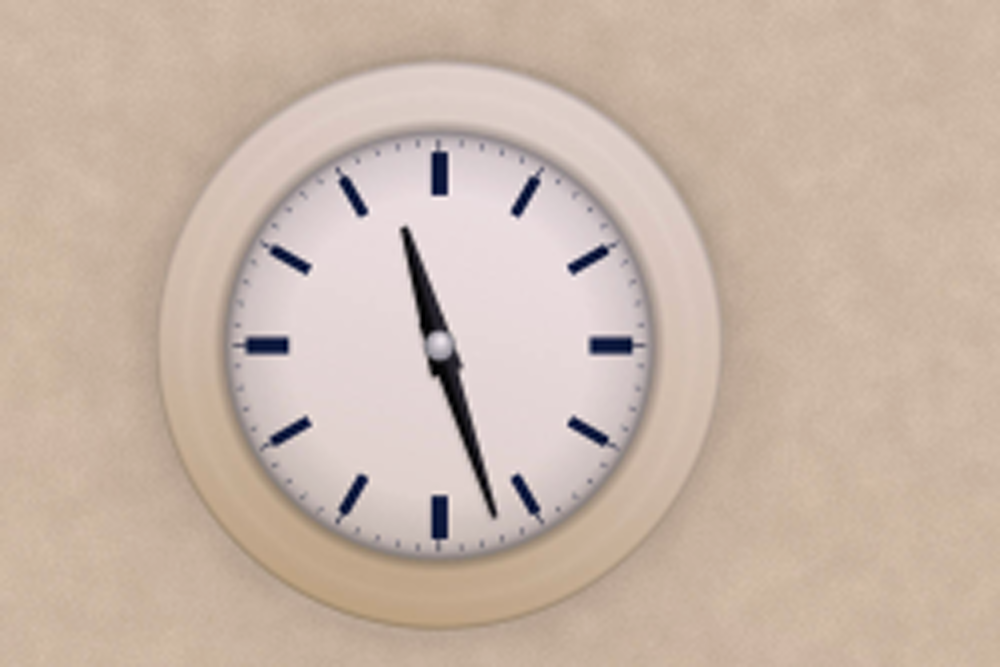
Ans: {"hour": 11, "minute": 27}
